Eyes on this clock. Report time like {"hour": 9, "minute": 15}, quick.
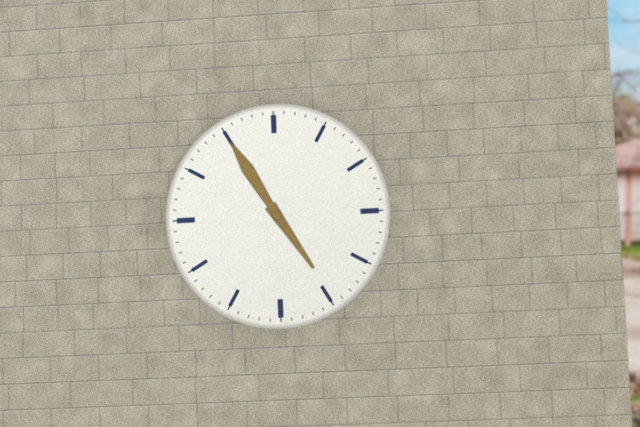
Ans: {"hour": 4, "minute": 55}
